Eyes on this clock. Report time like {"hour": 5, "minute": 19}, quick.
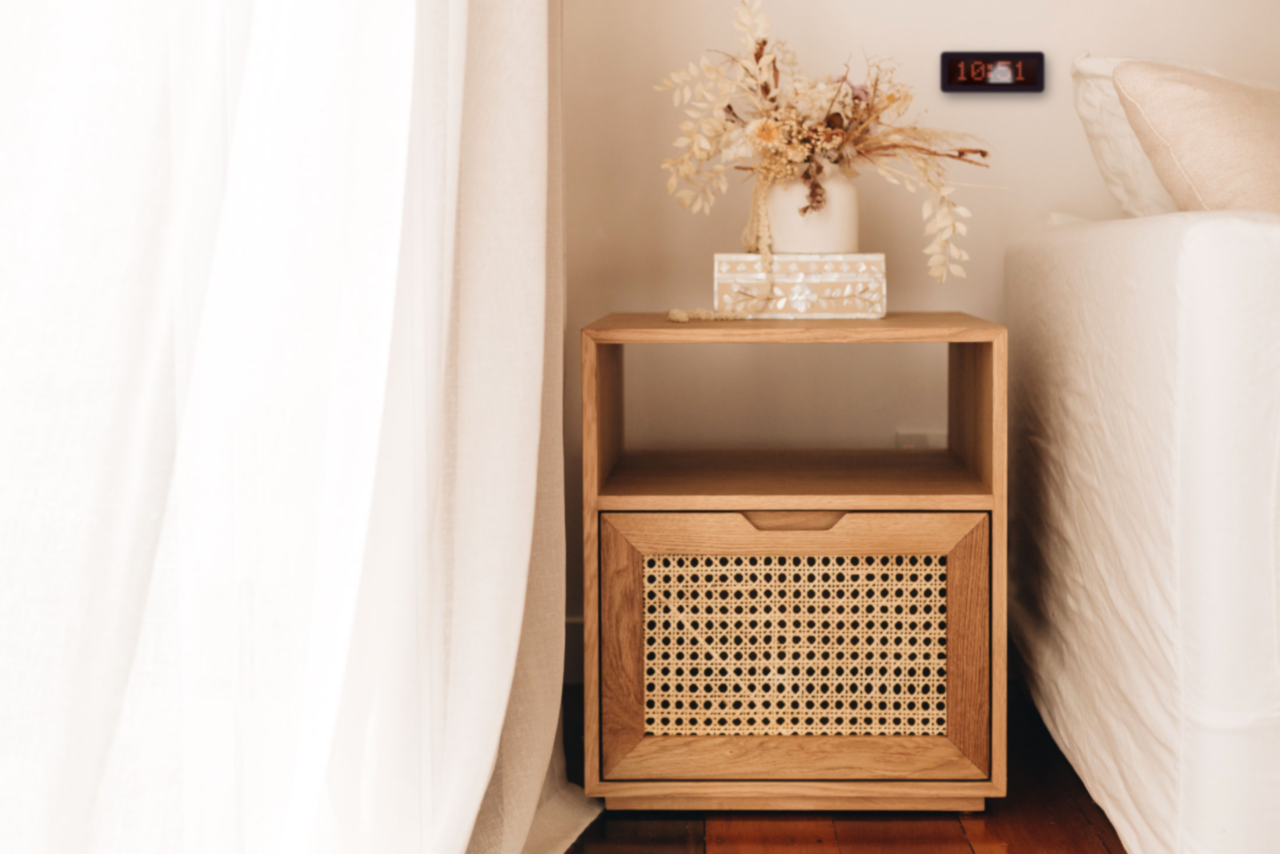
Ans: {"hour": 10, "minute": 51}
